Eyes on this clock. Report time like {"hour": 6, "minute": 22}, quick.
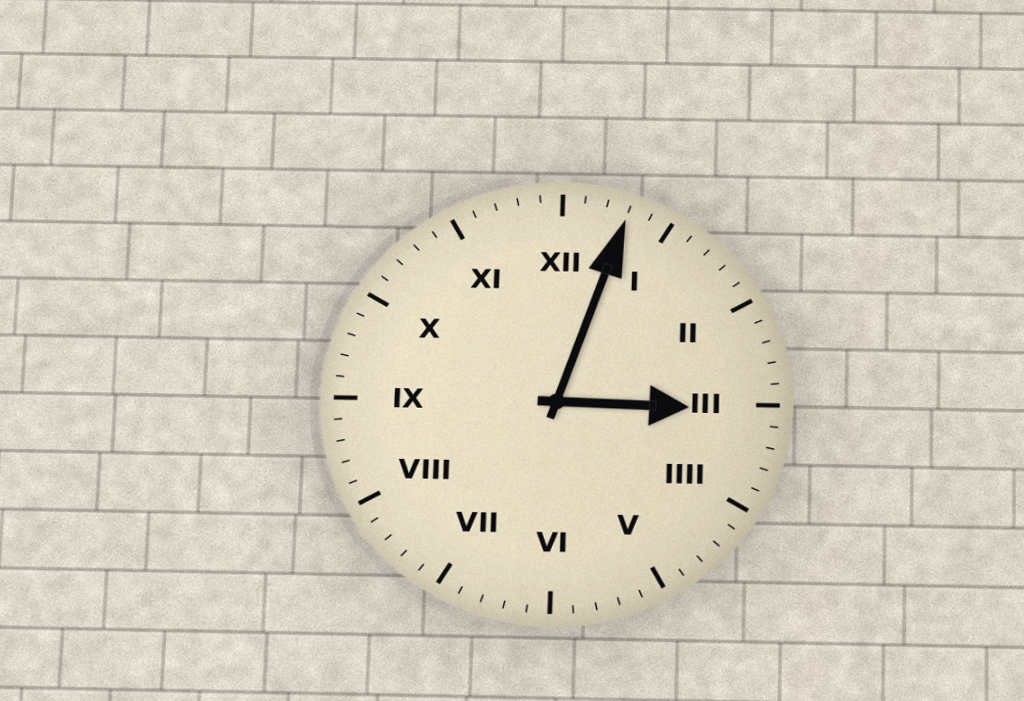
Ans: {"hour": 3, "minute": 3}
